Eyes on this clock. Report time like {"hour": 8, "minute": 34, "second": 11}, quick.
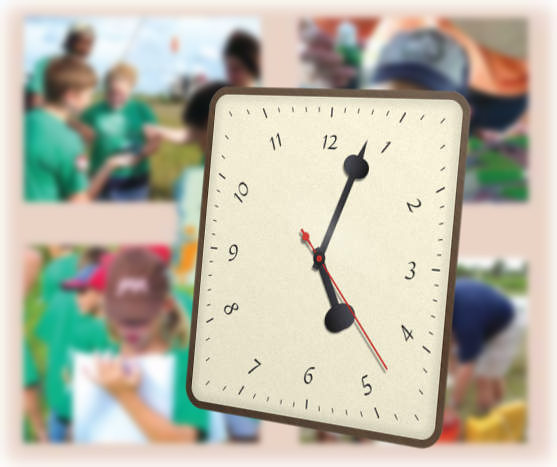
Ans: {"hour": 5, "minute": 3, "second": 23}
